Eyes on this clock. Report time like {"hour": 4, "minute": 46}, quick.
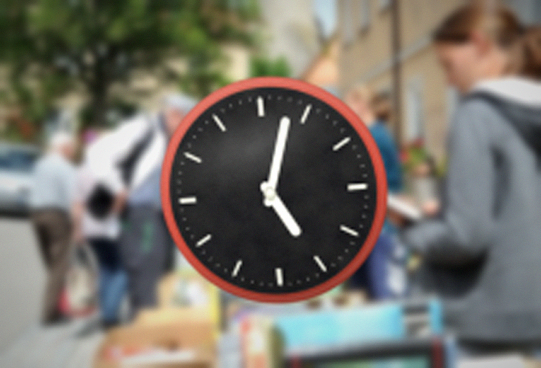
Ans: {"hour": 5, "minute": 3}
